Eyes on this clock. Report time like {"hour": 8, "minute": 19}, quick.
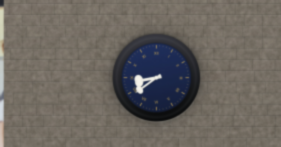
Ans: {"hour": 8, "minute": 39}
